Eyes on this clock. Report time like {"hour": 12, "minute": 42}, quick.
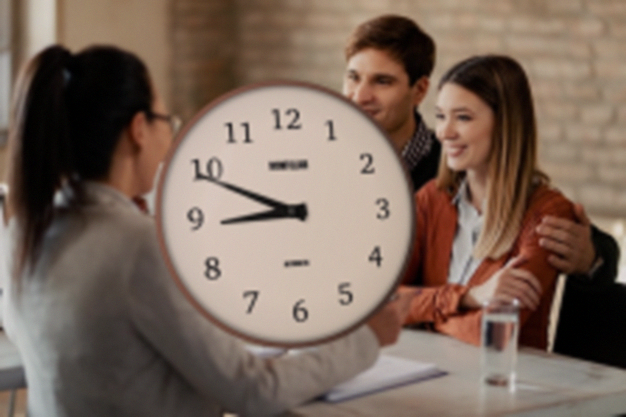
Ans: {"hour": 8, "minute": 49}
